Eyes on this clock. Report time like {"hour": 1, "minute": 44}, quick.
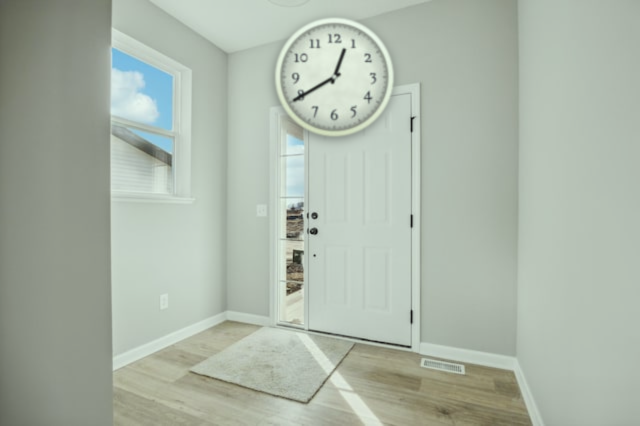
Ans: {"hour": 12, "minute": 40}
